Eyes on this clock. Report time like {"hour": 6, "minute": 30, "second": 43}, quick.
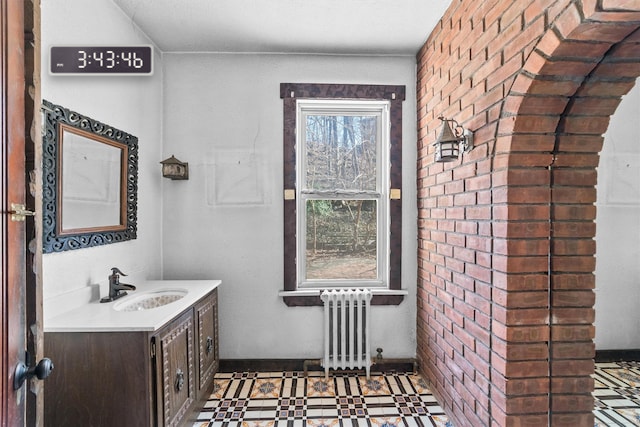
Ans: {"hour": 3, "minute": 43, "second": 46}
